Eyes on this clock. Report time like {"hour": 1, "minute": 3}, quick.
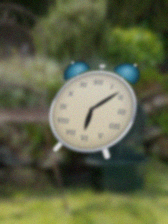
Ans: {"hour": 6, "minute": 8}
